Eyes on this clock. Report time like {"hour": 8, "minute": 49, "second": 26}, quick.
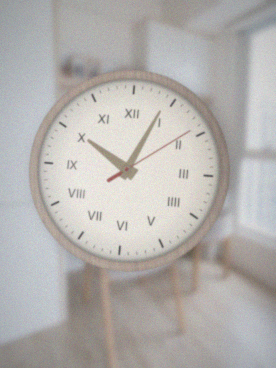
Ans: {"hour": 10, "minute": 4, "second": 9}
